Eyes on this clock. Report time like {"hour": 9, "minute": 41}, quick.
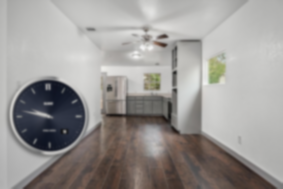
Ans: {"hour": 9, "minute": 47}
